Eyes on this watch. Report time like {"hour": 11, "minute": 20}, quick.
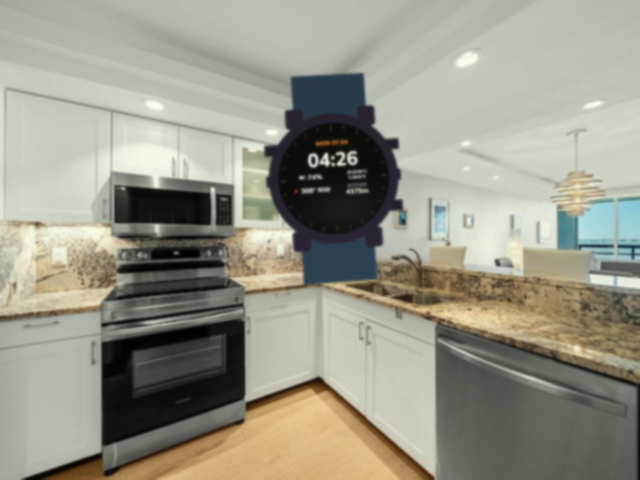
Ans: {"hour": 4, "minute": 26}
